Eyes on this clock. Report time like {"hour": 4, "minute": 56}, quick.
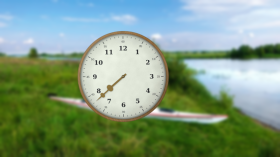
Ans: {"hour": 7, "minute": 38}
